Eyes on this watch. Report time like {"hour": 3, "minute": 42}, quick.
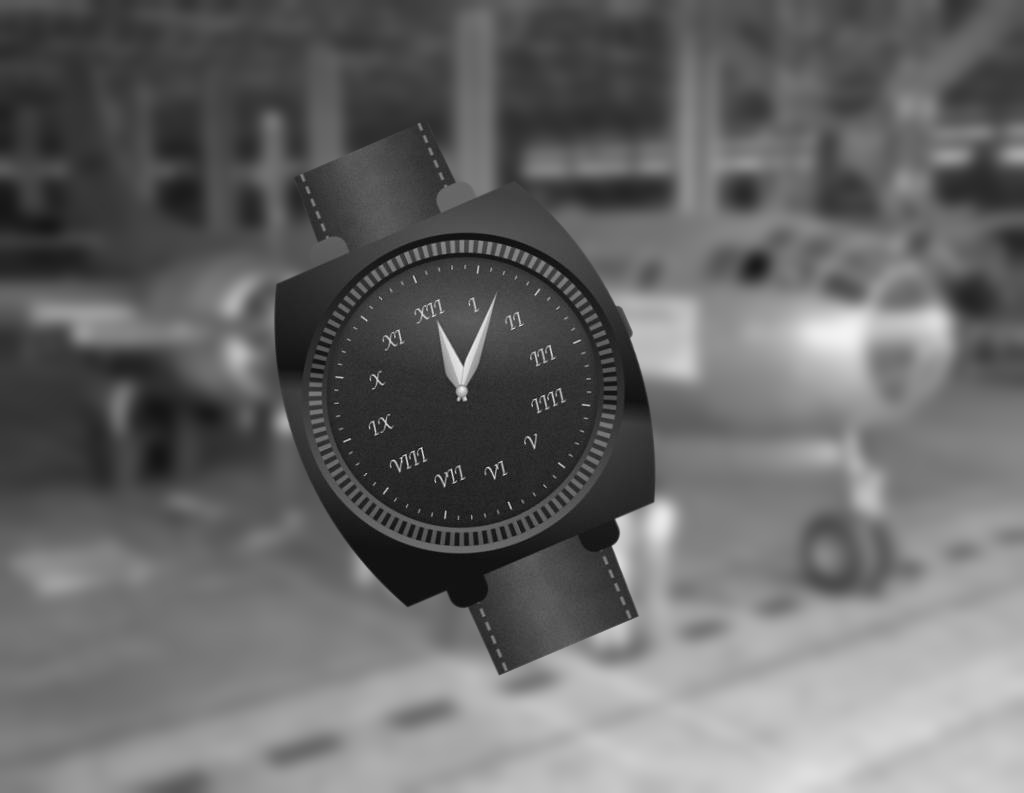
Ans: {"hour": 12, "minute": 7}
